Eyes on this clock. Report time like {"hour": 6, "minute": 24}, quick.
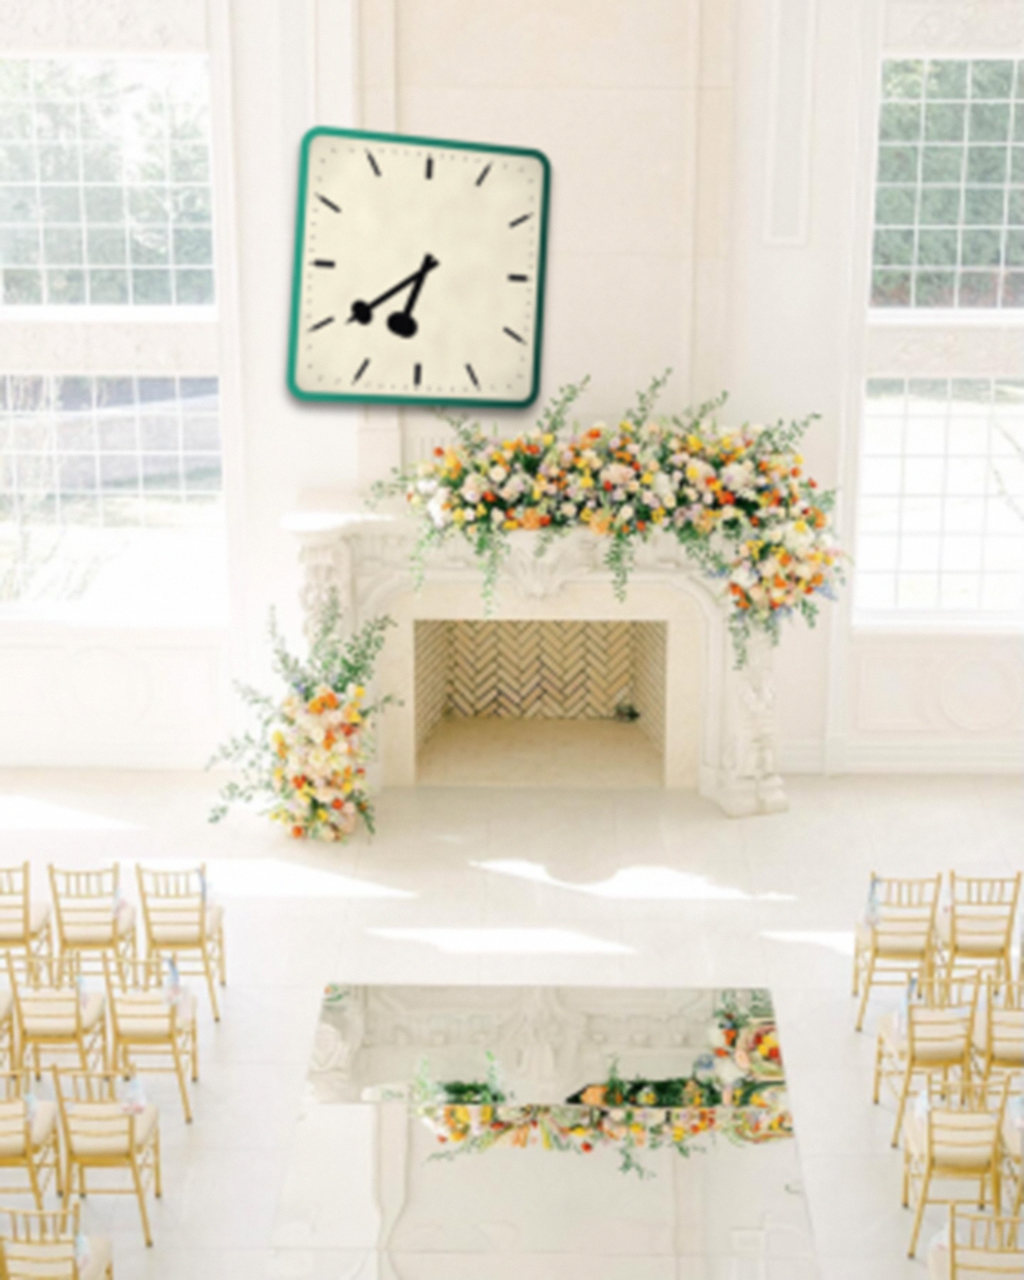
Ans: {"hour": 6, "minute": 39}
